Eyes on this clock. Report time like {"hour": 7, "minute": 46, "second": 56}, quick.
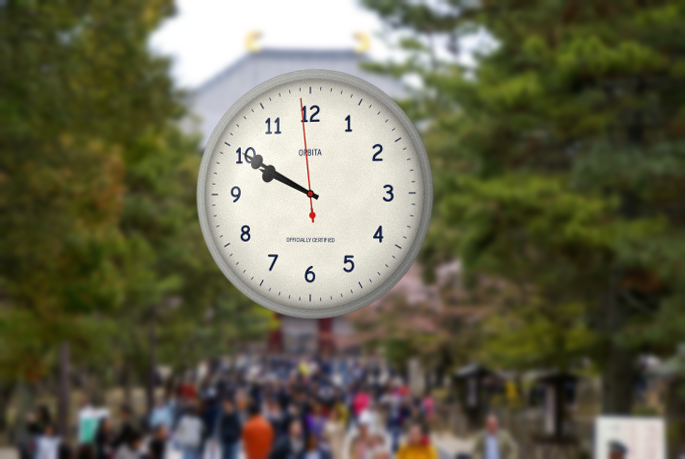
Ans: {"hour": 9, "minute": 49, "second": 59}
